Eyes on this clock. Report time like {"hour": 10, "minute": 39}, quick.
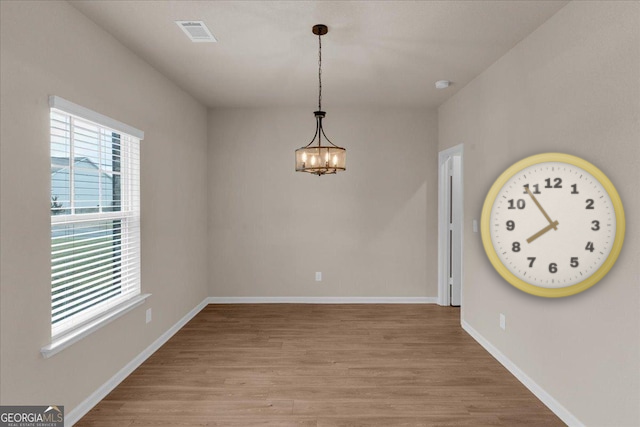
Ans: {"hour": 7, "minute": 54}
